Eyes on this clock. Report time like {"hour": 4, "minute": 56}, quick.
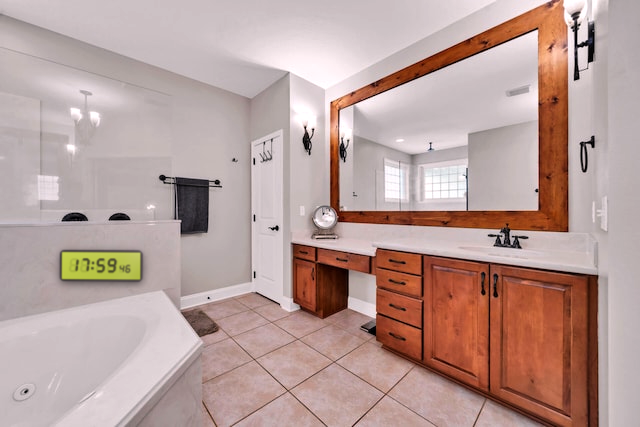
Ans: {"hour": 17, "minute": 59}
